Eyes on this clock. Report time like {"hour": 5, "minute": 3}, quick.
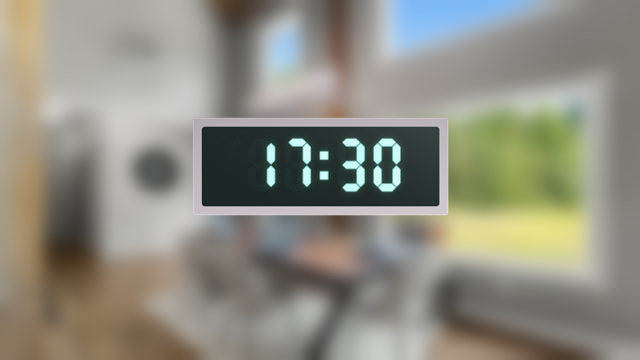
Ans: {"hour": 17, "minute": 30}
